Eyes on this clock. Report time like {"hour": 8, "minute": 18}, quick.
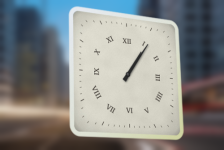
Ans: {"hour": 1, "minute": 6}
